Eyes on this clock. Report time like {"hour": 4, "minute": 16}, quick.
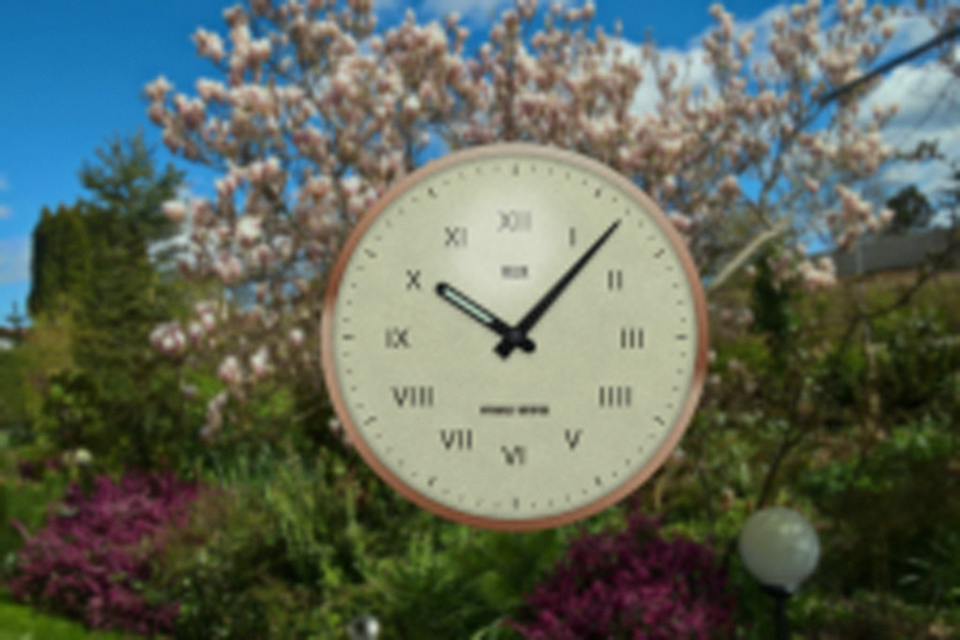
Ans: {"hour": 10, "minute": 7}
